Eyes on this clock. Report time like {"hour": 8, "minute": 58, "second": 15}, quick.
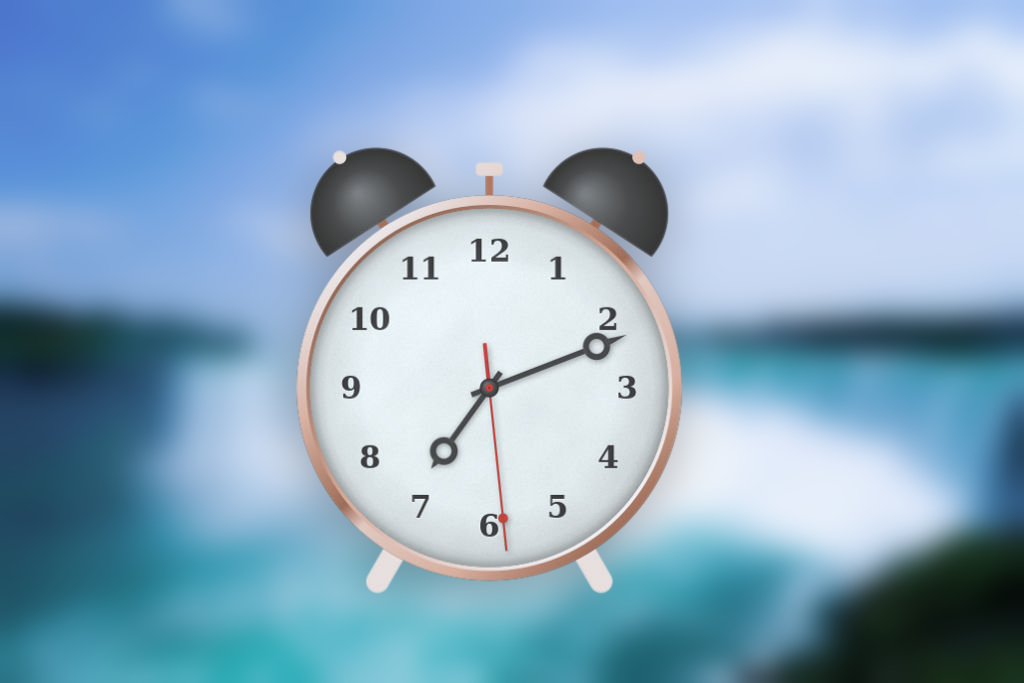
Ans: {"hour": 7, "minute": 11, "second": 29}
